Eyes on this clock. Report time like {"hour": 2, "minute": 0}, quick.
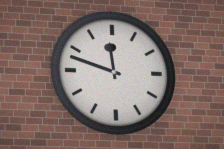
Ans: {"hour": 11, "minute": 48}
